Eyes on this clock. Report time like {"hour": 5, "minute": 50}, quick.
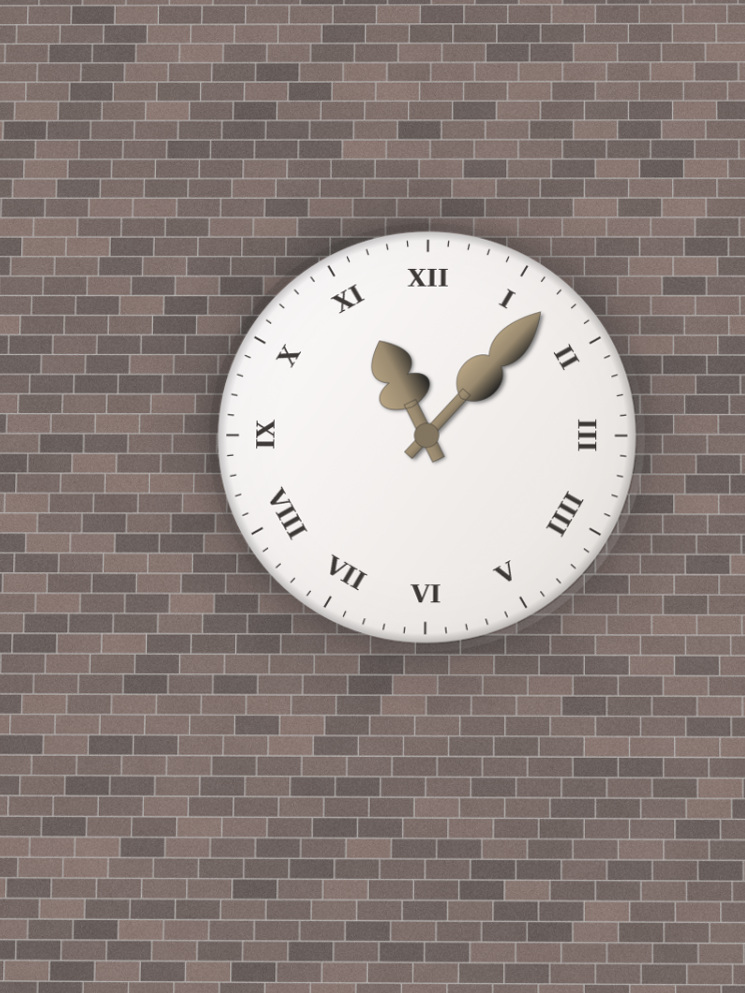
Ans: {"hour": 11, "minute": 7}
